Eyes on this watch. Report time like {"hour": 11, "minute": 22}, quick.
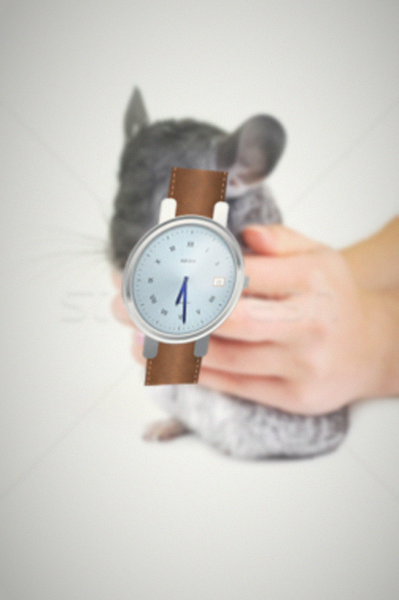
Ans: {"hour": 6, "minute": 29}
